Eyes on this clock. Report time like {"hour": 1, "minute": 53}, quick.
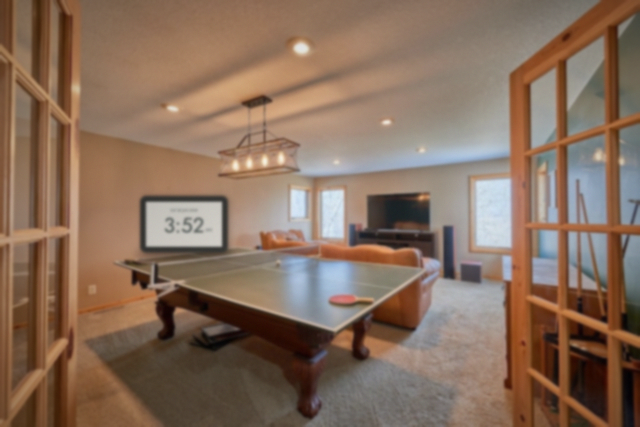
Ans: {"hour": 3, "minute": 52}
